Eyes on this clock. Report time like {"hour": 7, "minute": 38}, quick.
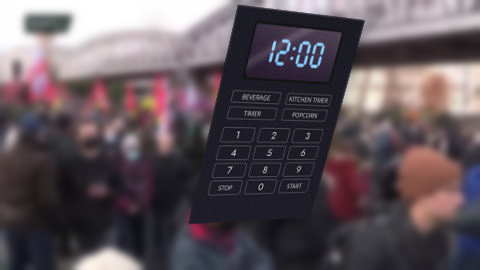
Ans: {"hour": 12, "minute": 0}
